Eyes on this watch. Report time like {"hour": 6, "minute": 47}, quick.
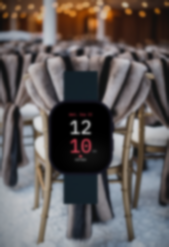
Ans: {"hour": 12, "minute": 10}
